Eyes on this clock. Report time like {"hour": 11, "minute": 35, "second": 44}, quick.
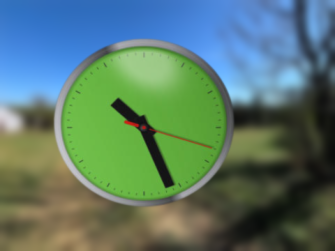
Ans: {"hour": 10, "minute": 26, "second": 18}
